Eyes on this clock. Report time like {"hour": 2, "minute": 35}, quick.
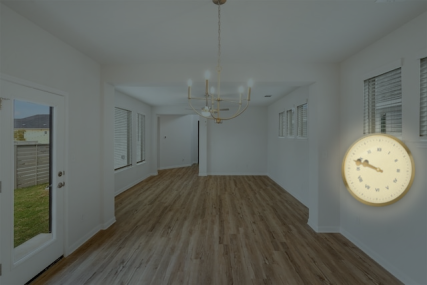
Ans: {"hour": 9, "minute": 48}
